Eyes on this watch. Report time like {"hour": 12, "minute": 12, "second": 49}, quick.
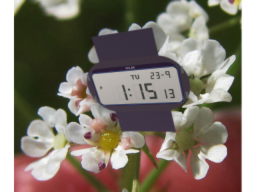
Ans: {"hour": 1, "minute": 15, "second": 13}
